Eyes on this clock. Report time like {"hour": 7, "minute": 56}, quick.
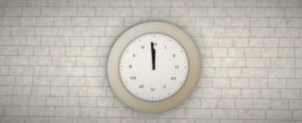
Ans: {"hour": 11, "minute": 59}
